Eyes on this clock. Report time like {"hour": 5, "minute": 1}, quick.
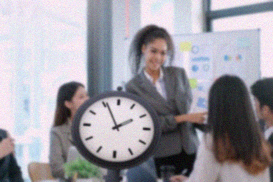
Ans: {"hour": 1, "minute": 56}
